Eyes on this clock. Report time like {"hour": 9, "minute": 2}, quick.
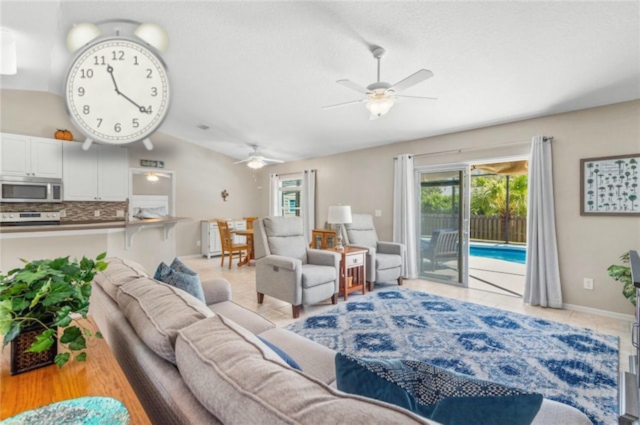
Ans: {"hour": 11, "minute": 21}
